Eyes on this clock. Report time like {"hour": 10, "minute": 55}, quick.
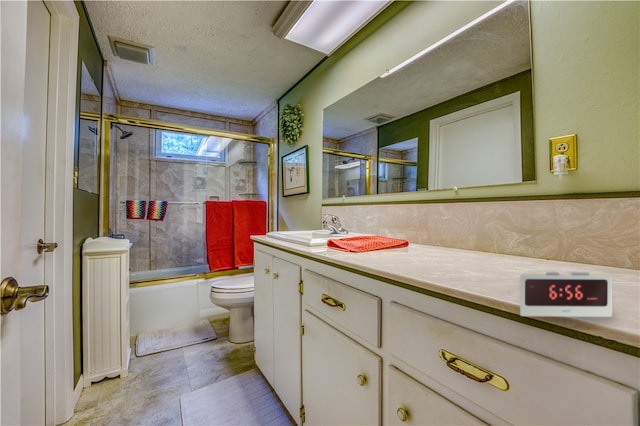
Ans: {"hour": 6, "minute": 56}
